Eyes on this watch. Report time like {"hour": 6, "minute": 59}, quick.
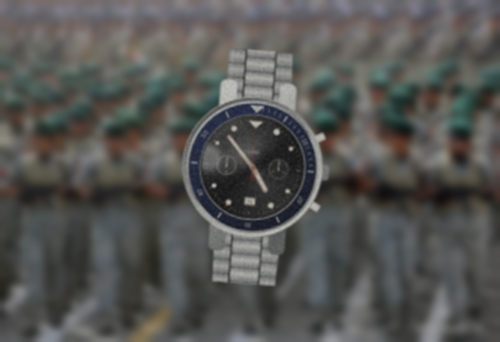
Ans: {"hour": 4, "minute": 53}
